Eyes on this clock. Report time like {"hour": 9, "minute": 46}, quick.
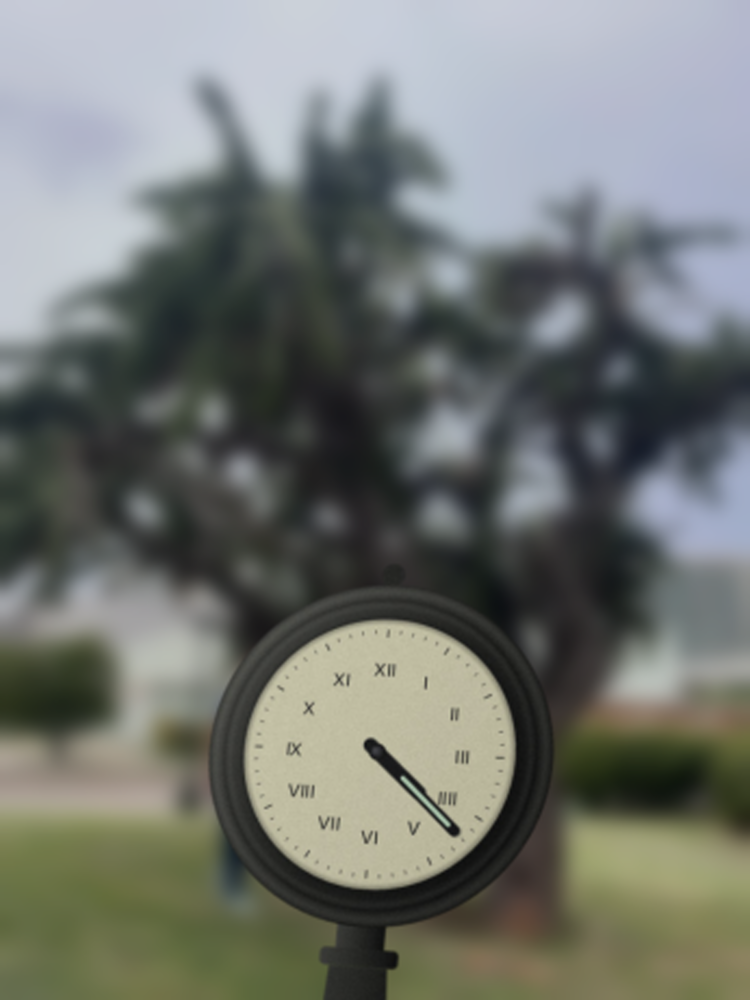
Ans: {"hour": 4, "minute": 22}
